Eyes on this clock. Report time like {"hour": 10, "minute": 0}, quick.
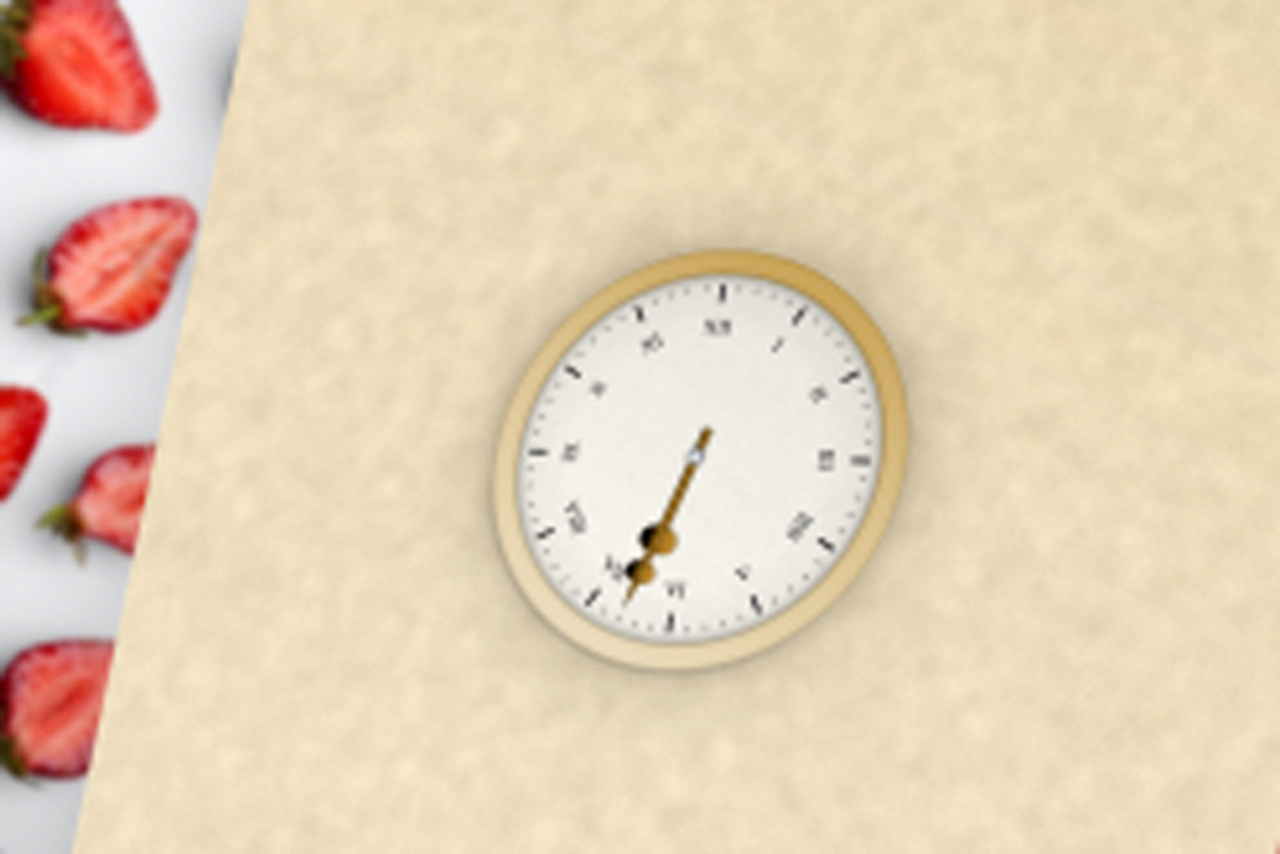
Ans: {"hour": 6, "minute": 33}
